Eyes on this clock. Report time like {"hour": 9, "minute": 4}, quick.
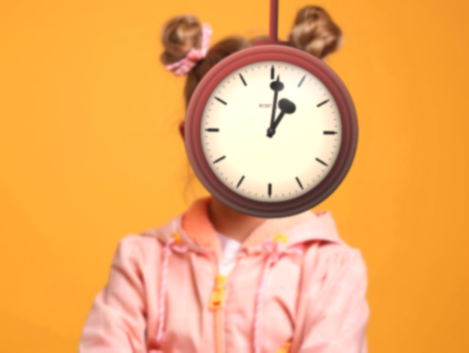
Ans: {"hour": 1, "minute": 1}
